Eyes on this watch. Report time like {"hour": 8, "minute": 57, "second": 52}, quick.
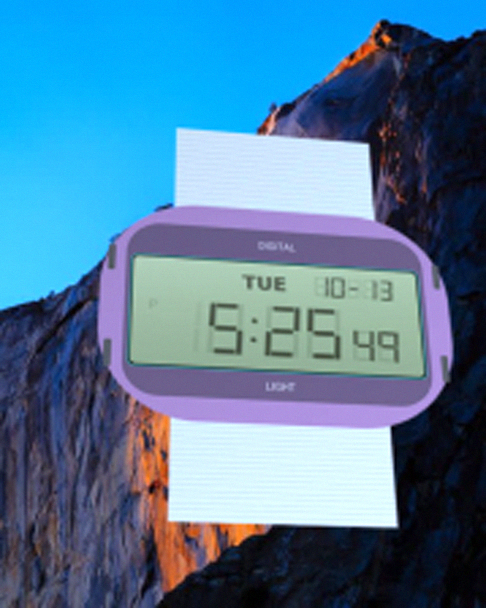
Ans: {"hour": 5, "minute": 25, "second": 49}
